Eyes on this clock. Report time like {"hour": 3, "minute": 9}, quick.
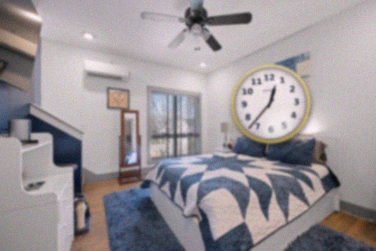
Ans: {"hour": 12, "minute": 37}
